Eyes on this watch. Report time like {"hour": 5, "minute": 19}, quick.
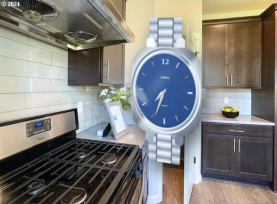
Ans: {"hour": 7, "minute": 34}
